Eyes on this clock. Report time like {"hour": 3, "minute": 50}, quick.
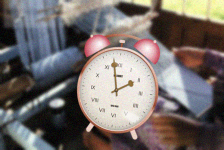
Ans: {"hour": 1, "minute": 58}
